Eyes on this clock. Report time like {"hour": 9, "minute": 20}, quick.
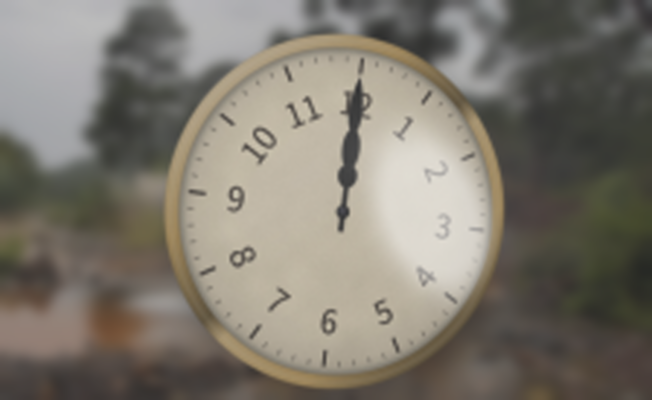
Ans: {"hour": 12, "minute": 0}
